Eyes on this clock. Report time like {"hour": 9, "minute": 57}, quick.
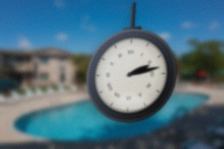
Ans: {"hour": 2, "minute": 13}
